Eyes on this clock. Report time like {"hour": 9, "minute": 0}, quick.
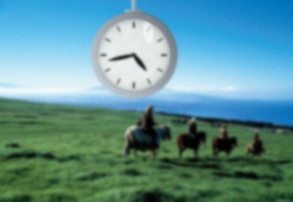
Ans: {"hour": 4, "minute": 43}
